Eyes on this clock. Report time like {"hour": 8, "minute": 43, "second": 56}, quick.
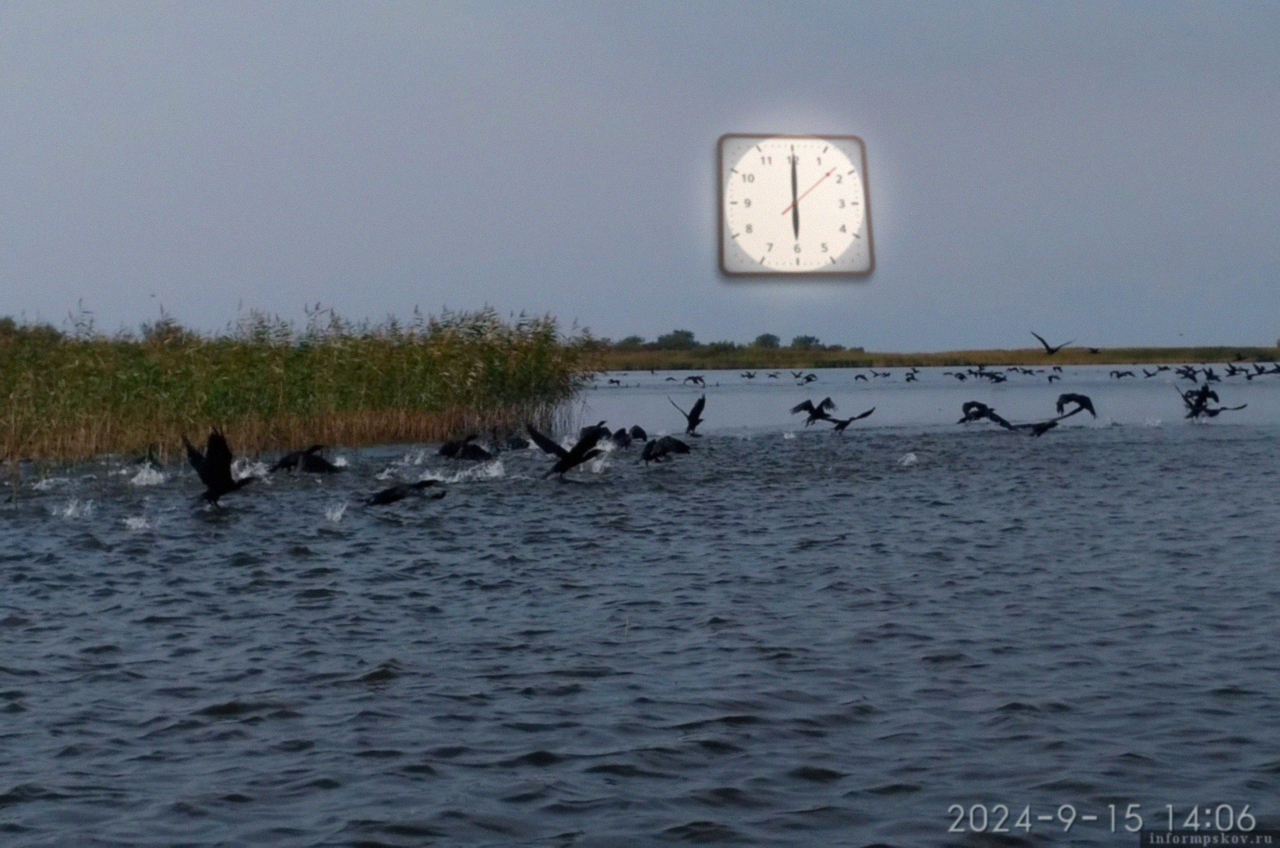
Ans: {"hour": 6, "minute": 0, "second": 8}
